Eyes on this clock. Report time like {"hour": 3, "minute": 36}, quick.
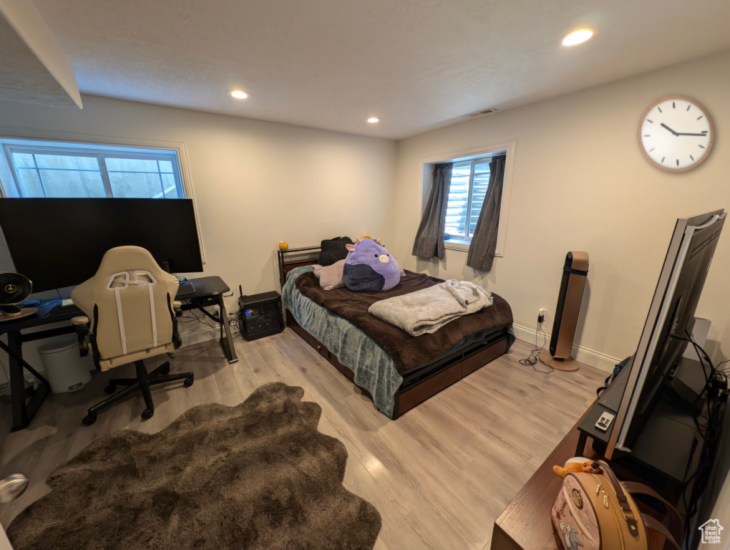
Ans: {"hour": 10, "minute": 16}
